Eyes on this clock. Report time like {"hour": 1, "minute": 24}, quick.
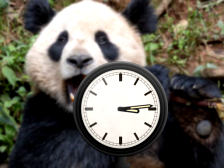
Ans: {"hour": 3, "minute": 14}
